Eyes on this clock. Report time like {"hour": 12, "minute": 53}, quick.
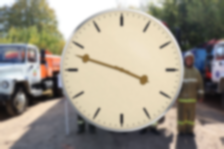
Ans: {"hour": 3, "minute": 48}
